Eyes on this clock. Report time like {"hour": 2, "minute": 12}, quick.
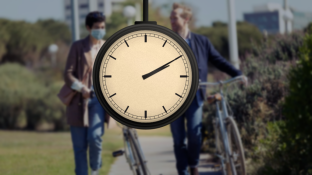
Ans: {"hour": 2, "minute": 10}
